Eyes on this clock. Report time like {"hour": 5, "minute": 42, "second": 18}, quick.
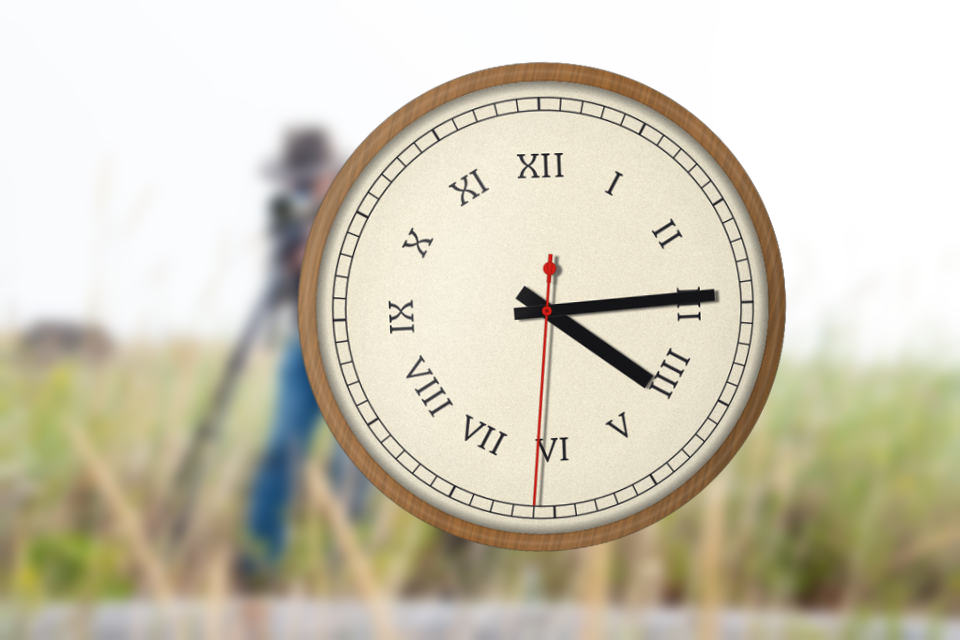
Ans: {"hour": 4, "minute": 14, "second": 31}
